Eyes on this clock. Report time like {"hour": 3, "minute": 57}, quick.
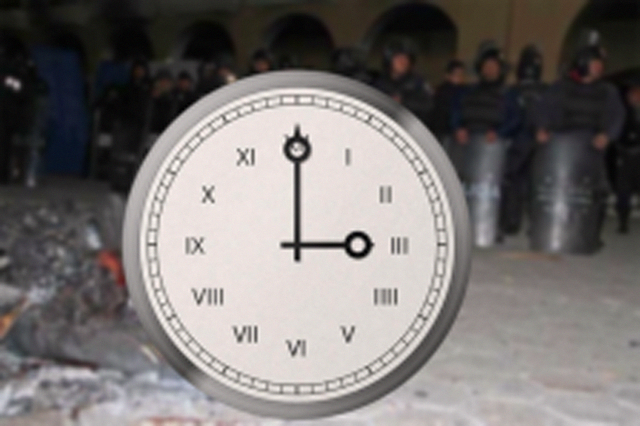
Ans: {"hour": 3, "minute": 0}
